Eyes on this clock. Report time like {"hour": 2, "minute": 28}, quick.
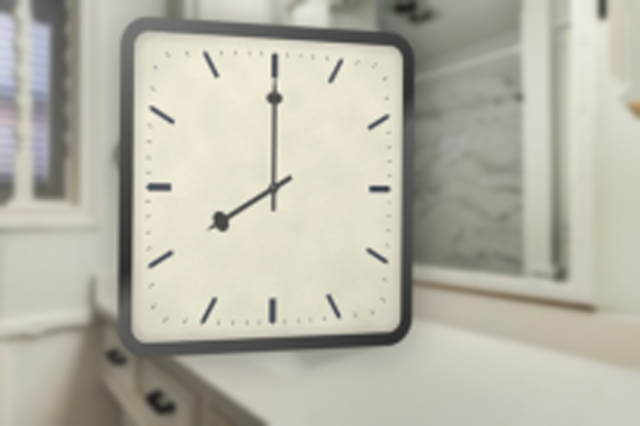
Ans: {"hour": 8, "minute": 0}
